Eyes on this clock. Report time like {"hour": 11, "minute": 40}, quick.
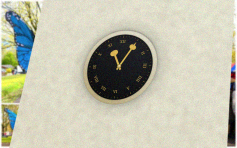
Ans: {"hour": 11, "minute": 5}
